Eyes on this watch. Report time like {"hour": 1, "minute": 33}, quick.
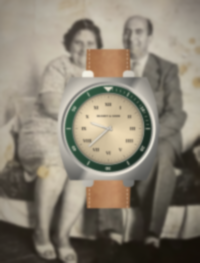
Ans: {"hour": 9, "minute": 38}
